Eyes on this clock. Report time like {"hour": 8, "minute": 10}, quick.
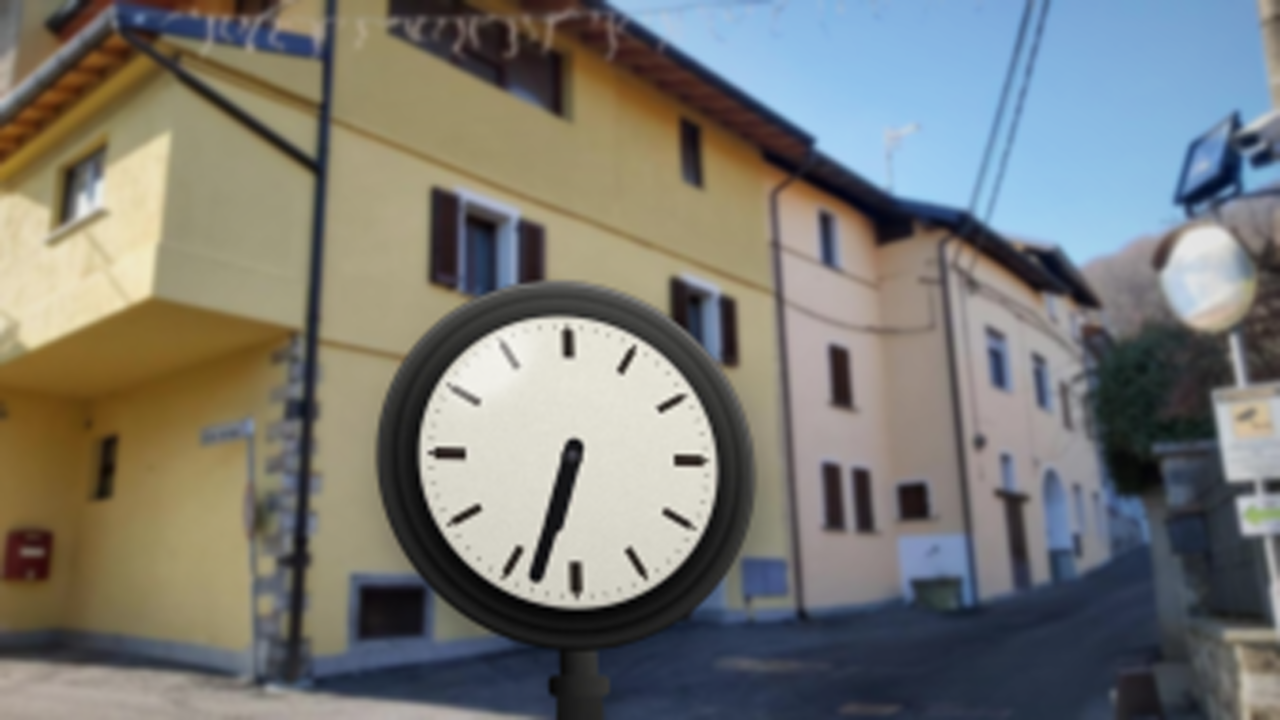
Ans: {"hour": 6, "minute": 33}
